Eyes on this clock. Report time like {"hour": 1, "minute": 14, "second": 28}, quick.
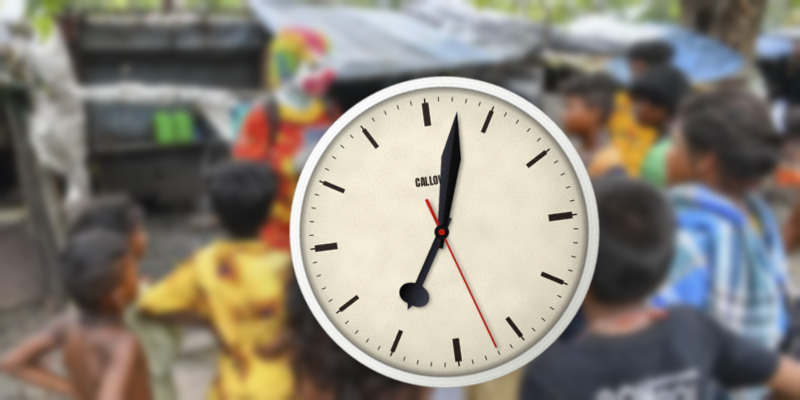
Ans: {"hour": 7, "minute": 2, "second": 27}
